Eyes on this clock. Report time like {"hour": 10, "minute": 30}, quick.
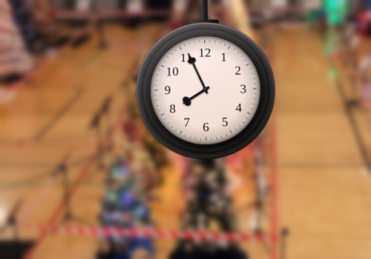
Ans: {"hour": 7, "minute": 56}
